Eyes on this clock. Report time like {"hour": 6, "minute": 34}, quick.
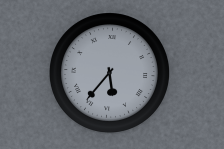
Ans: {"hour": 5, "minute": 36}
